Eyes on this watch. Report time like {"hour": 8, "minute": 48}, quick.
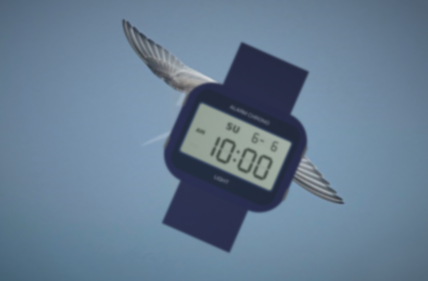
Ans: {"hour": 10, "minute": 0}
